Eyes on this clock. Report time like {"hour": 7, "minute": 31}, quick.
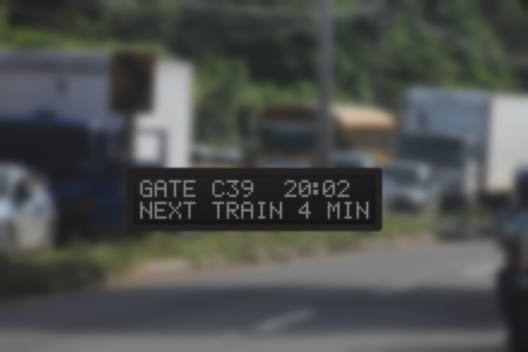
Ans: {"hour": 20, "minute": 2}
